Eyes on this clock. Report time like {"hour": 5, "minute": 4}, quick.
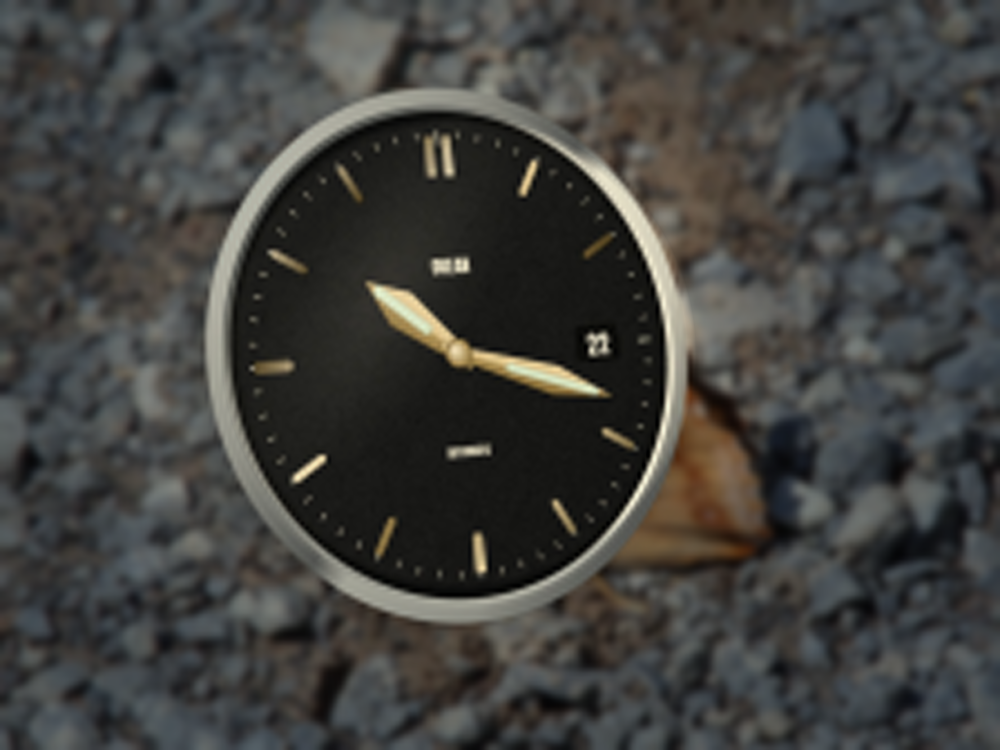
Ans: {"hour": 10, "minute": 18}
